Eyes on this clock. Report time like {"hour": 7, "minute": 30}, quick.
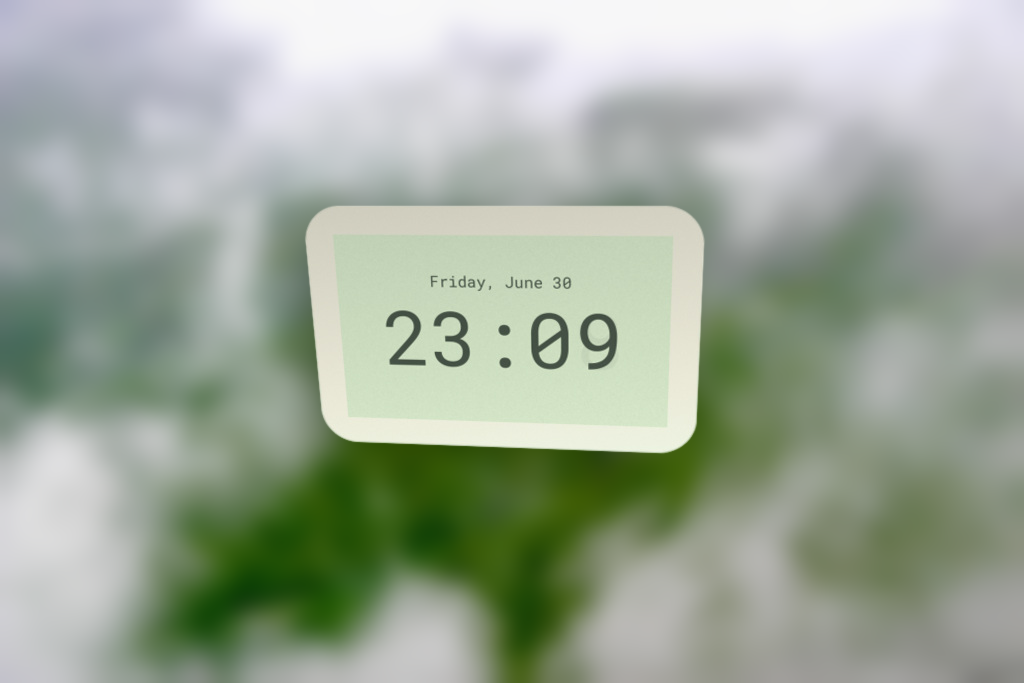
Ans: {"hour": 23, "minute": 9}
